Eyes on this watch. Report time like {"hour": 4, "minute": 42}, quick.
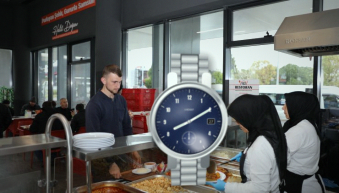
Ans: {"hour": 8, "minute": 10}
